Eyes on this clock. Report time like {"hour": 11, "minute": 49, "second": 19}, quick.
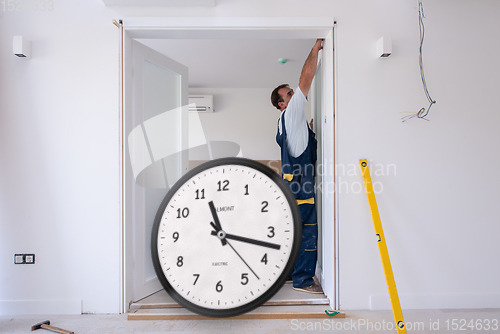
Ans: {"hour": 11, "minute": 17, "second": 23}
